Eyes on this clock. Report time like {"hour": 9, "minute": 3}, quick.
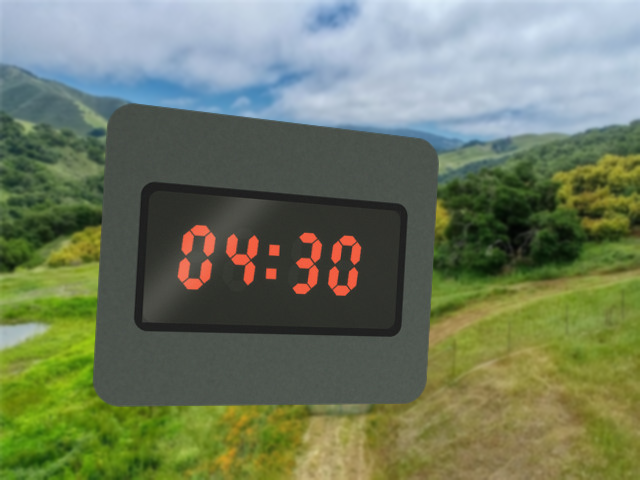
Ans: {"hour": 4, "minute": 30}
